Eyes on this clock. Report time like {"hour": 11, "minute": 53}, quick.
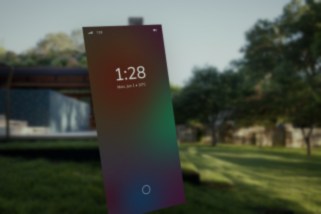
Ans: {"hour": 1, "minute": 28}
